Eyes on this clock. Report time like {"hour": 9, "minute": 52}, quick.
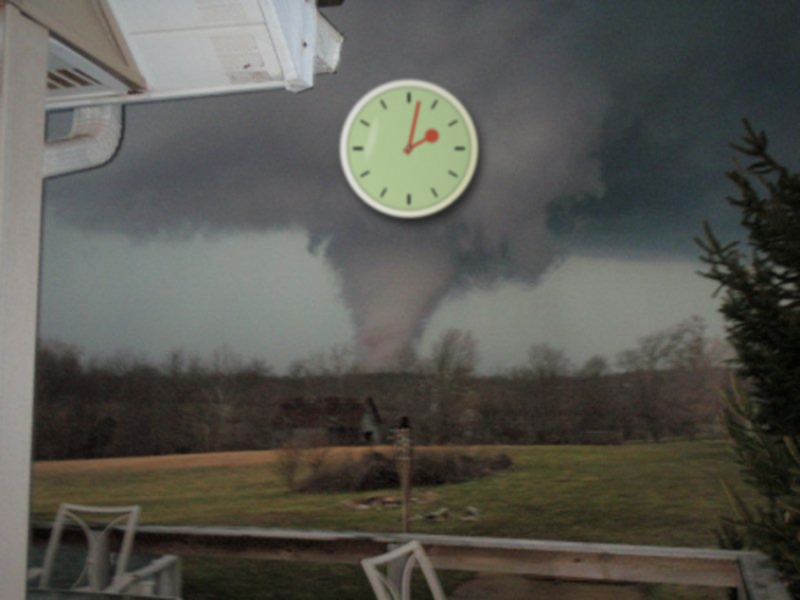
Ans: {"hour": 2, "minute": 2}
